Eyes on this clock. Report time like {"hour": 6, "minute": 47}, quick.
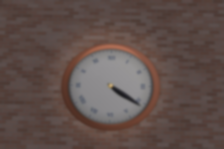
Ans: {"hour": 4, "minute": 21}
